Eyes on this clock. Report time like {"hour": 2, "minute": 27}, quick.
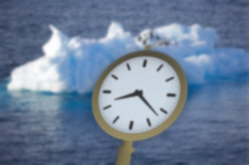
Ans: {"hour": 8, "minute": 22}
